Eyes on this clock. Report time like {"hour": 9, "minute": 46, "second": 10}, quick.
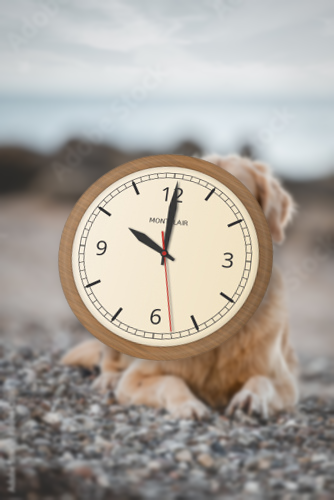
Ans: {"hour": 10, "minute": 0, "second": 28}
